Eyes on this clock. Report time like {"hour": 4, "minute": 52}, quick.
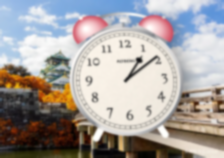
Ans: {"hour": 1, "minute": 9}
